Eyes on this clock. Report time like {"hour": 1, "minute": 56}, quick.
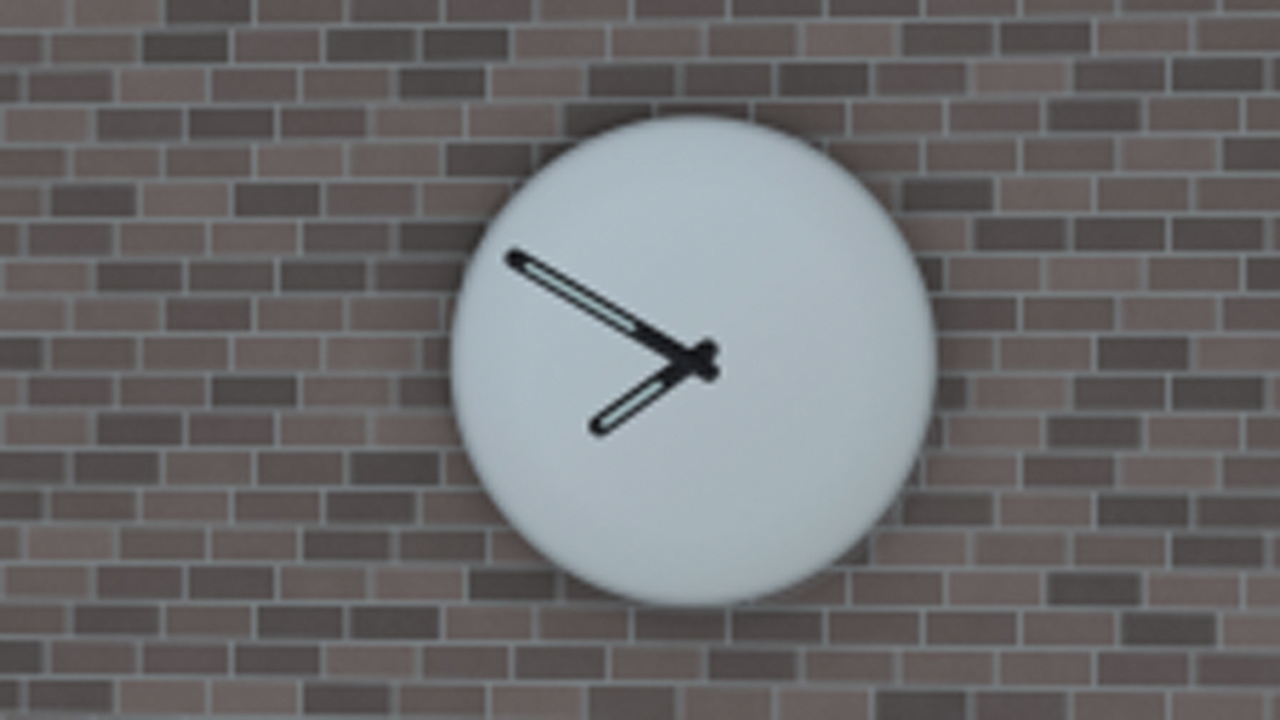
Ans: {"hour": 7, "minute": 50}
